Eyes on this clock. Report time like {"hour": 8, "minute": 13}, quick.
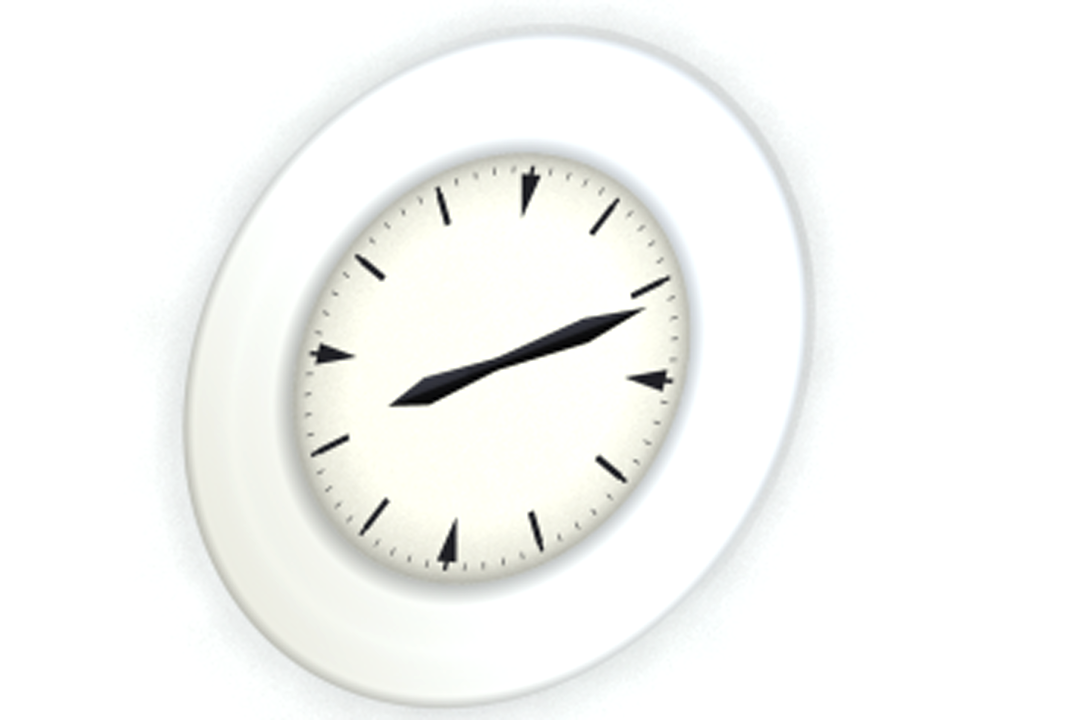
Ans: {"hour": 8, "minute": 11}
